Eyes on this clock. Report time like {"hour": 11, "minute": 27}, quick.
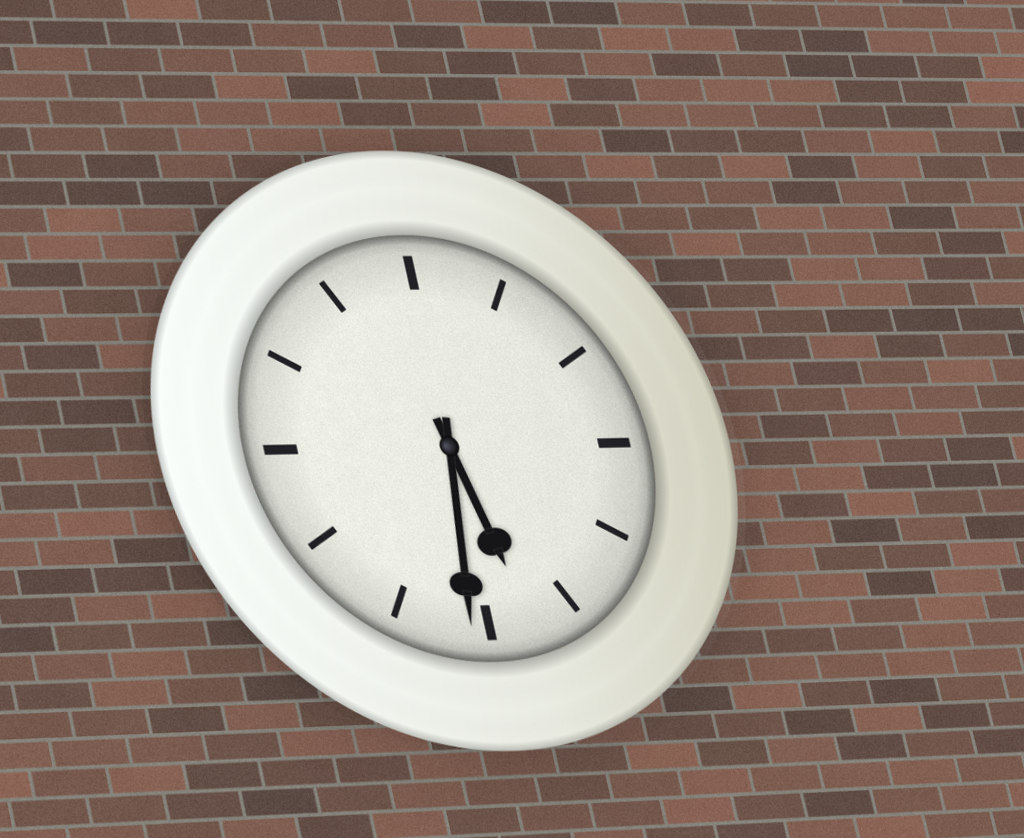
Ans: {"hour": 5, "minute": 31}
